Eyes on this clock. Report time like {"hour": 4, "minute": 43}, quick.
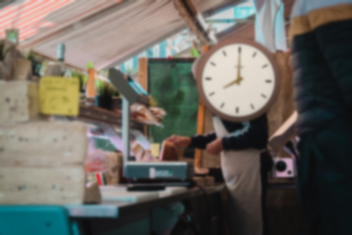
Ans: {"hour": 8, "minute": 0}
